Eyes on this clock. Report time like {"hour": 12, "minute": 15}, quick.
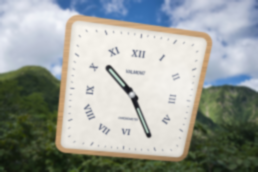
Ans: {"hour": 10, "minute": 25}
